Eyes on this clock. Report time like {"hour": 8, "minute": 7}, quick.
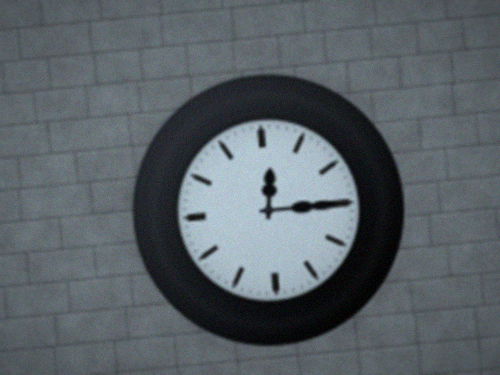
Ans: {"hour": 12, "minute": 15}
